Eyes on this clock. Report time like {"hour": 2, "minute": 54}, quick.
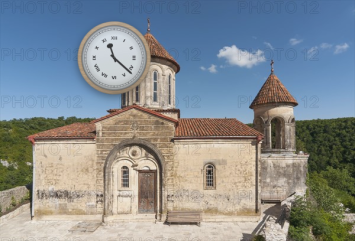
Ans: {"hour": 11, "minute": 22}
